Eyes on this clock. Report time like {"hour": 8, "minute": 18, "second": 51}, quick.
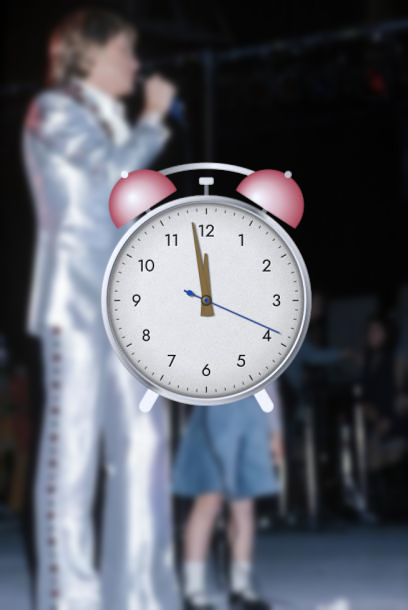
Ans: {"hour": 11, "minute": 58, "second": 19}
